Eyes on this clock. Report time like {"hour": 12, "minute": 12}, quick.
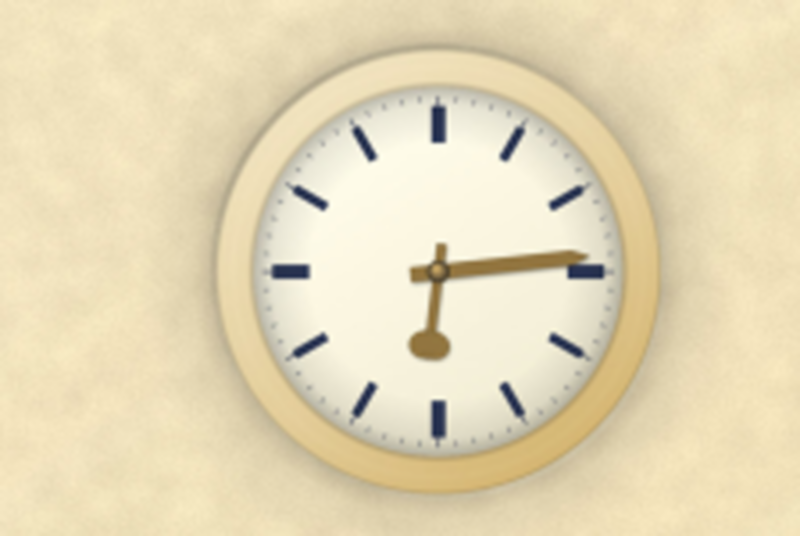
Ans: {"hour": 6, "minute": 14}
